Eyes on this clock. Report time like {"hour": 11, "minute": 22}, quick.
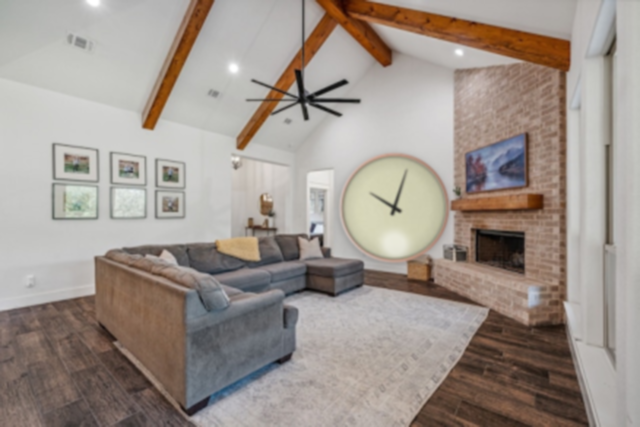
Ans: {"hour": 10, "minute": 3}
